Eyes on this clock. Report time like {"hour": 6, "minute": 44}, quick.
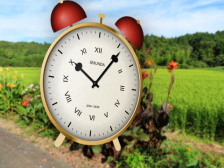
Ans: {"hour": 10, "minute": 6}
